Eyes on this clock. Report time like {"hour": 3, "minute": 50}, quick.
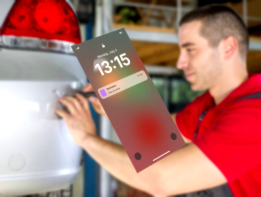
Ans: {"hour": 13, "minute": 15}
